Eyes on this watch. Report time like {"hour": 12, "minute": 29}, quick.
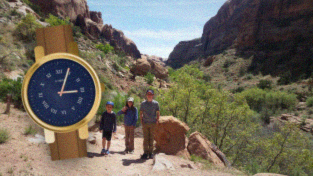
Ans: {"hour": 3, "minute": 4}
